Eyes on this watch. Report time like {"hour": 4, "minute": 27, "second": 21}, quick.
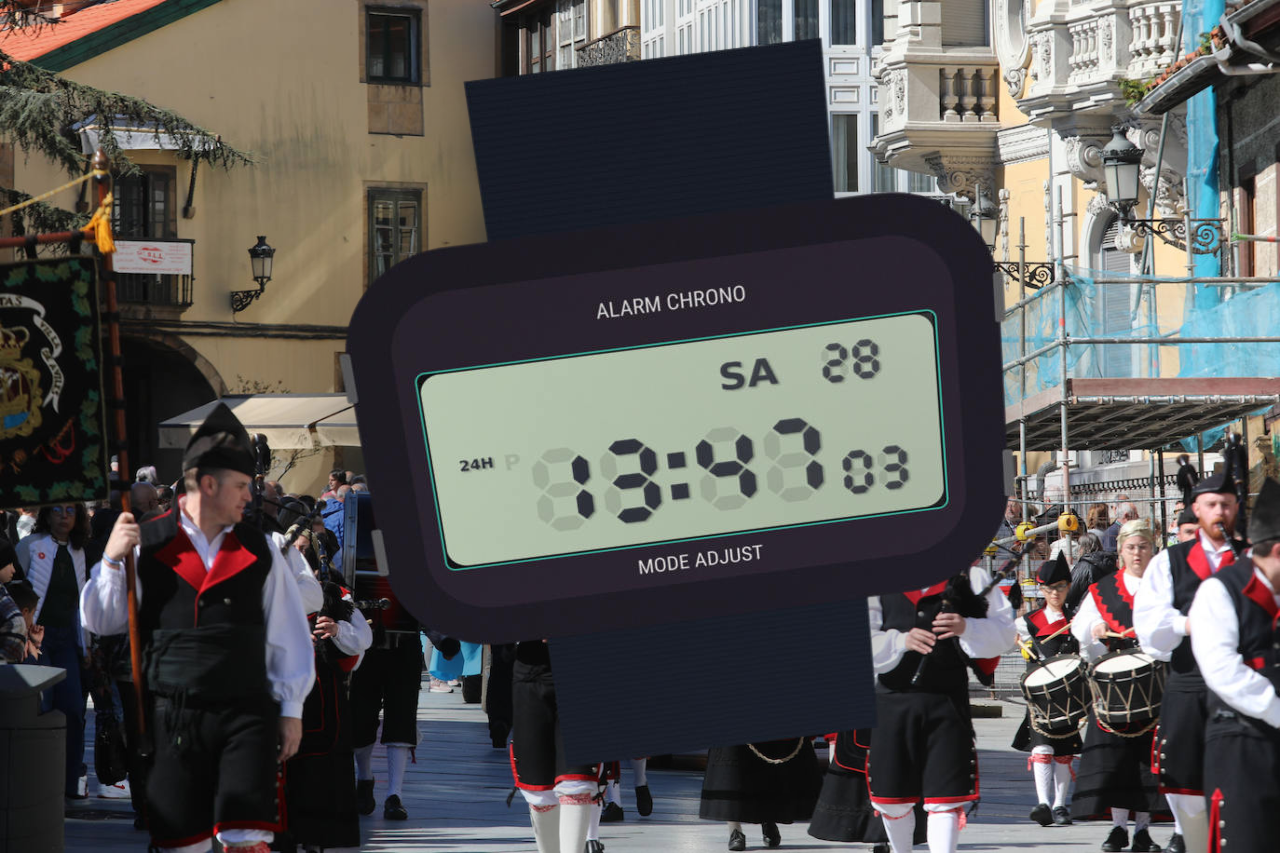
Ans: {"hour": 13, "minute": 47, "second": 3}
